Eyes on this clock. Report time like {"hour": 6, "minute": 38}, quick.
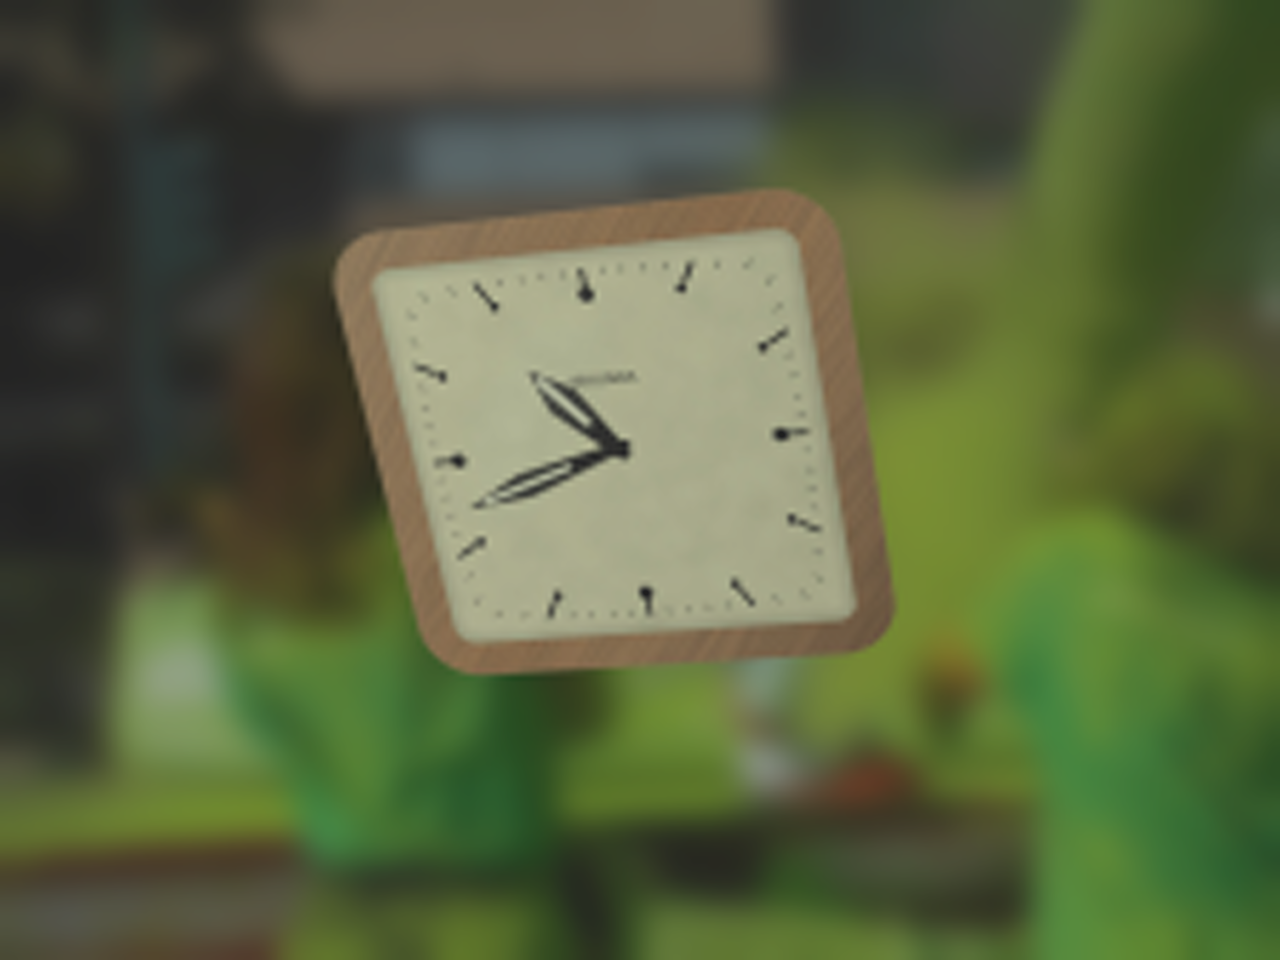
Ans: {"hour": 10, "minute": 42}
